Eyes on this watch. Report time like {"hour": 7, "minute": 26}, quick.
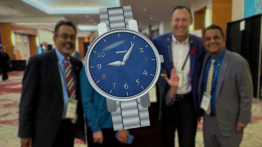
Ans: {"hour": 9, "minute": 6}
